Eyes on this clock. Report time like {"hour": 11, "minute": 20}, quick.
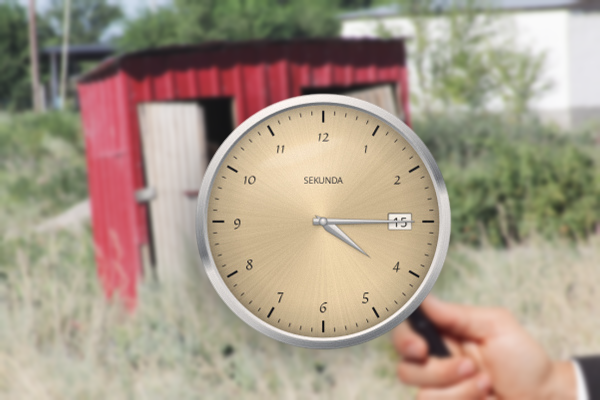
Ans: {"hour": 4, "minute": 15}
